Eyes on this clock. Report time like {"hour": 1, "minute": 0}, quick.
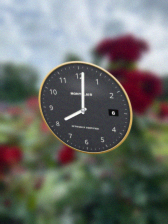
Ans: {"hour": 8, "minute": 1}
